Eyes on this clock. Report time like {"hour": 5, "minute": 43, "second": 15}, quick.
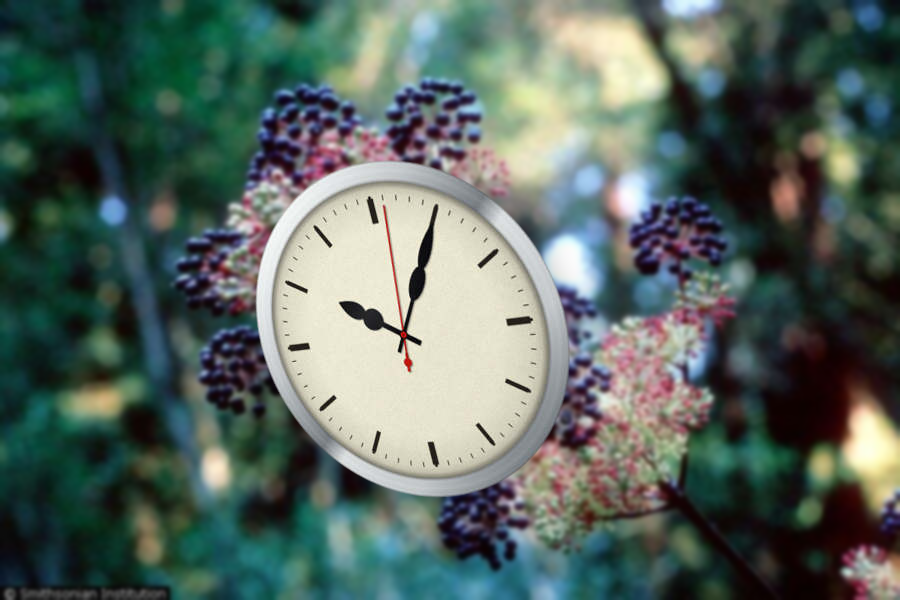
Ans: {"hour": 10, "minute": 5, "second": 1}
